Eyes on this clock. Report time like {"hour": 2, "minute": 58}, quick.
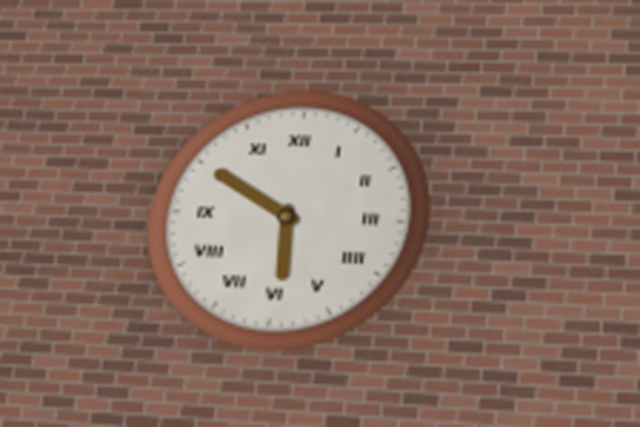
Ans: {"hour": 5, "minute": 50}
